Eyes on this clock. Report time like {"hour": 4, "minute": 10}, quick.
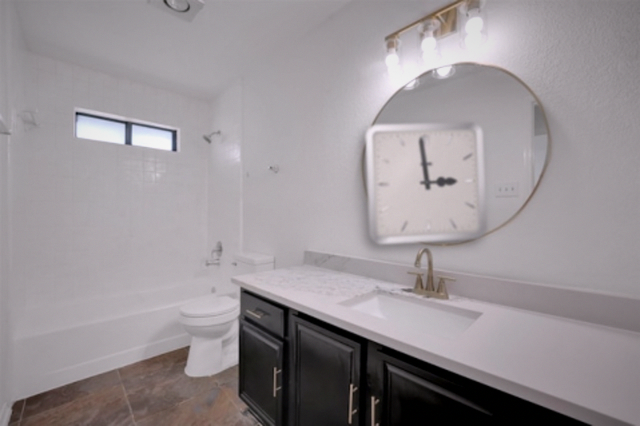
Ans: {"hour": 2, "minute": 59}
